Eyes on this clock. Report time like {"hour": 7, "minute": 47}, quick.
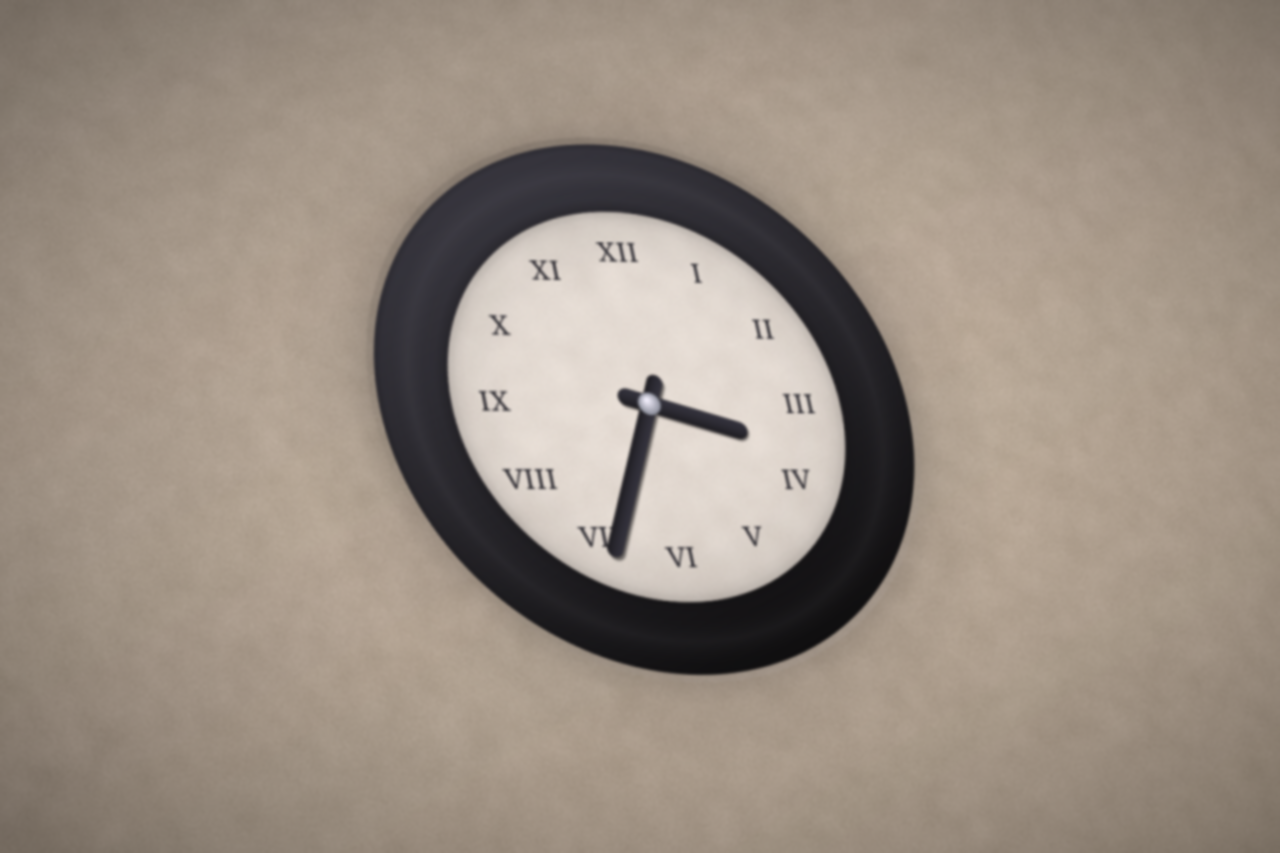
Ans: {"hour": 3, "minute": 34}
